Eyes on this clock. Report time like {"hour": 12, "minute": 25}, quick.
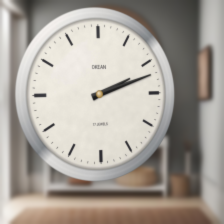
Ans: {"hour": 2, "minute": 12}
